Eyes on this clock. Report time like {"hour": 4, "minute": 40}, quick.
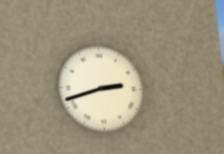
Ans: {"hour": 2, "minute": 42}
